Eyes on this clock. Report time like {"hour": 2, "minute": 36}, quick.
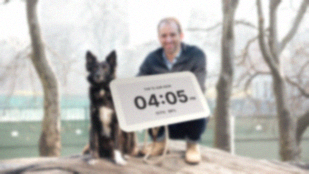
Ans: {"hour": 4, "minute": 5}
